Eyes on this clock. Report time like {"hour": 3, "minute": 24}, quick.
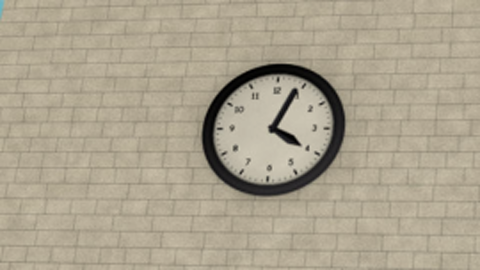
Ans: {"hour": 4, "minute": 4}
